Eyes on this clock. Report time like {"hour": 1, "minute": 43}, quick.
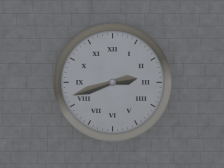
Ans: {"hour": 2, "minute": 42}
